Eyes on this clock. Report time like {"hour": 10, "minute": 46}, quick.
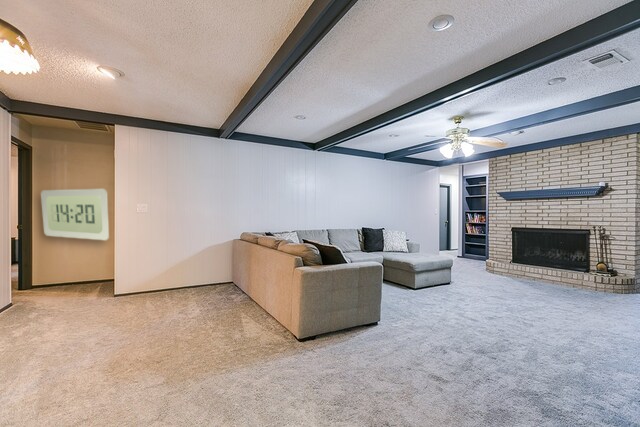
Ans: {"hour": 14, "minute": 20}
